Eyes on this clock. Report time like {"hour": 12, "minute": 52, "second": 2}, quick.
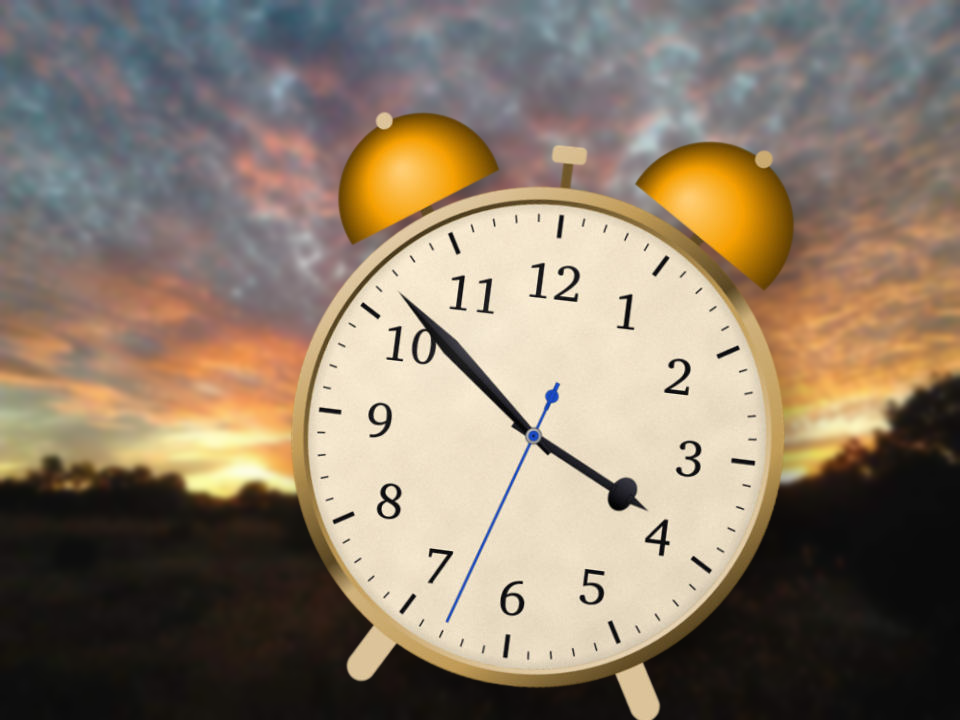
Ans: {"hour": 3, "minute": 51, "second": 33}
